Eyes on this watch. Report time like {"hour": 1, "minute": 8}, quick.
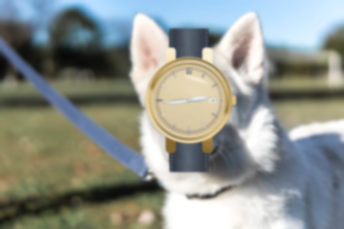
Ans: {"hour": 2, "minute": 44}
